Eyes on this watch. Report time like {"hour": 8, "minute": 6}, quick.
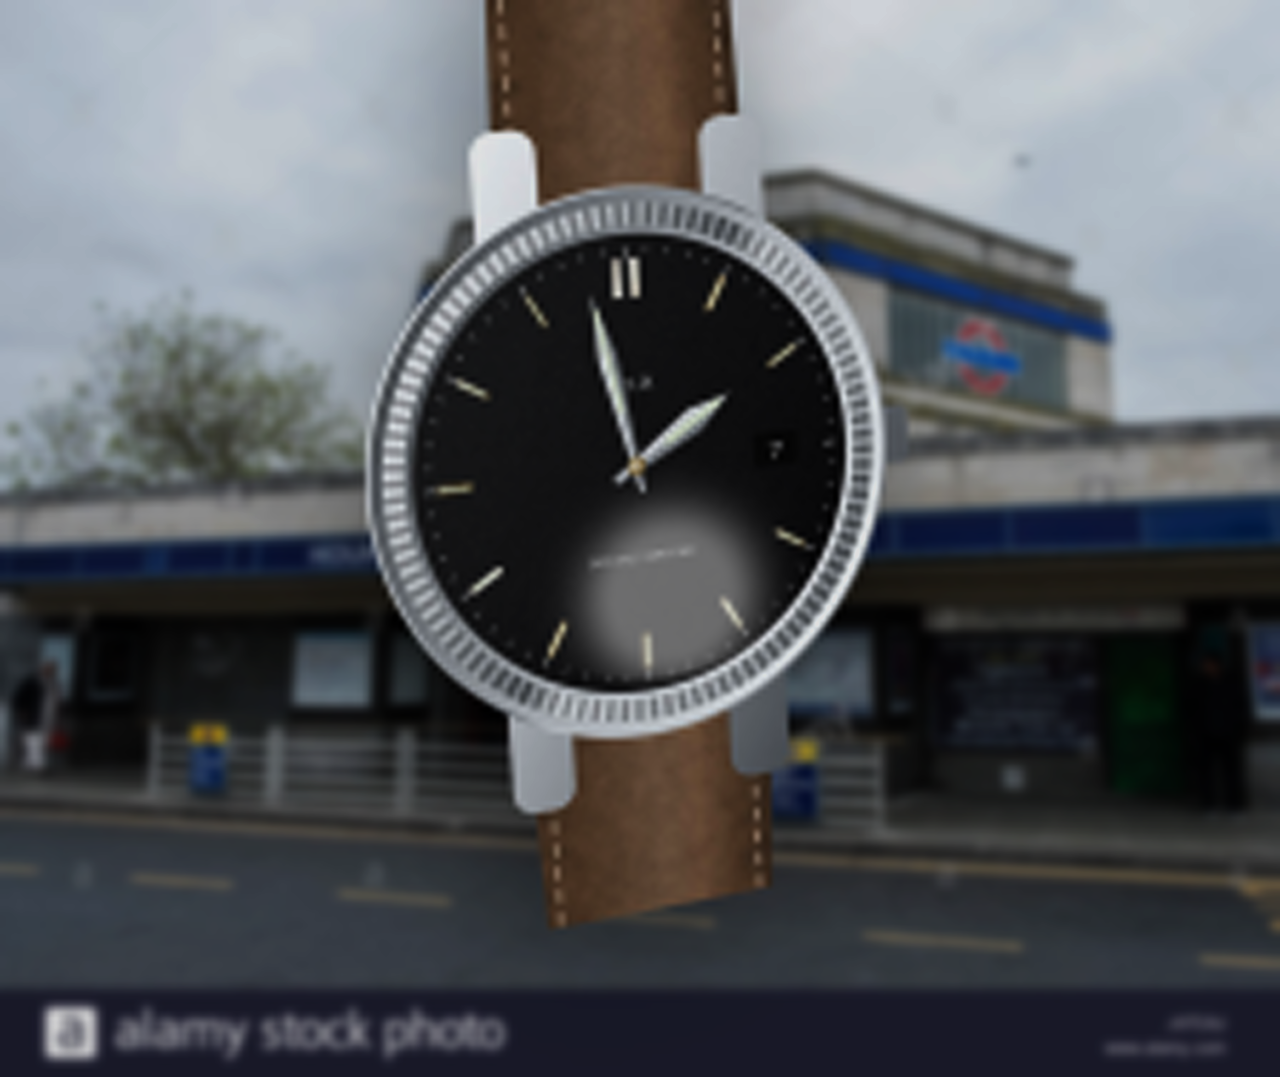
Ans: {"hour": 1, "minute": 58}
